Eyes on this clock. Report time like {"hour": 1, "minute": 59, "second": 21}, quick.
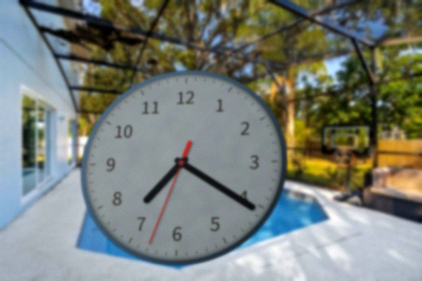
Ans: {"hour": 7, "minute": 20, "second": 33}
